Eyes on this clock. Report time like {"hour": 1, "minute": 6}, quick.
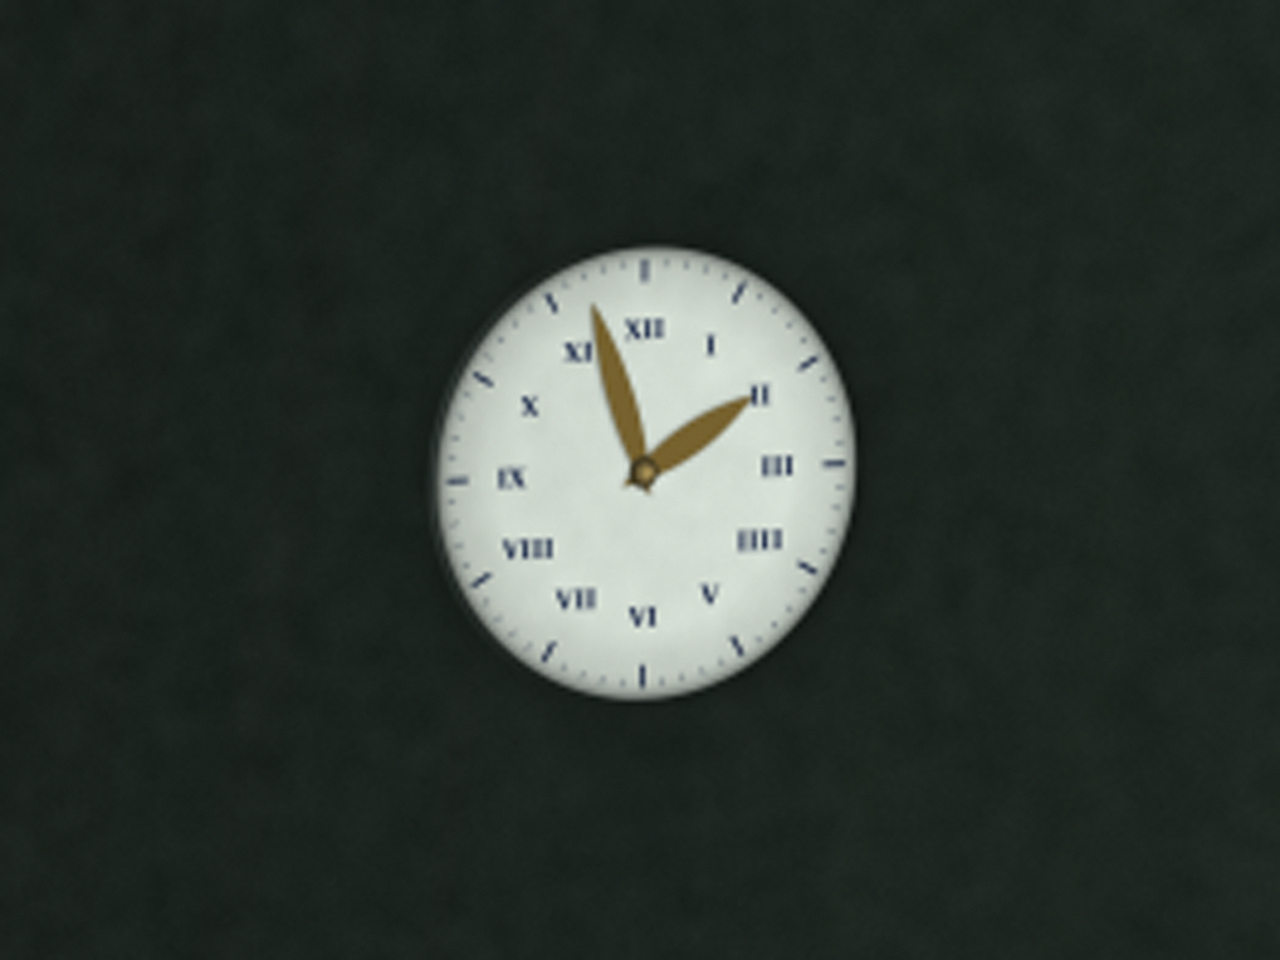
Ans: {"hour": 1, "minute": 57}
